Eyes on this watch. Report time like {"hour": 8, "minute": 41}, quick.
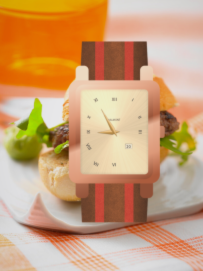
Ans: {"hour": 8, "minute": 55}
